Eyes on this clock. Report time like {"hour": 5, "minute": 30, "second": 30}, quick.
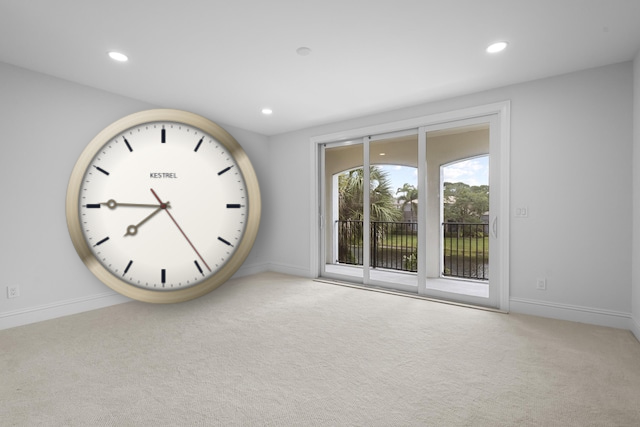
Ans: {"hour": 7, "minute": 45, "second": 24}
